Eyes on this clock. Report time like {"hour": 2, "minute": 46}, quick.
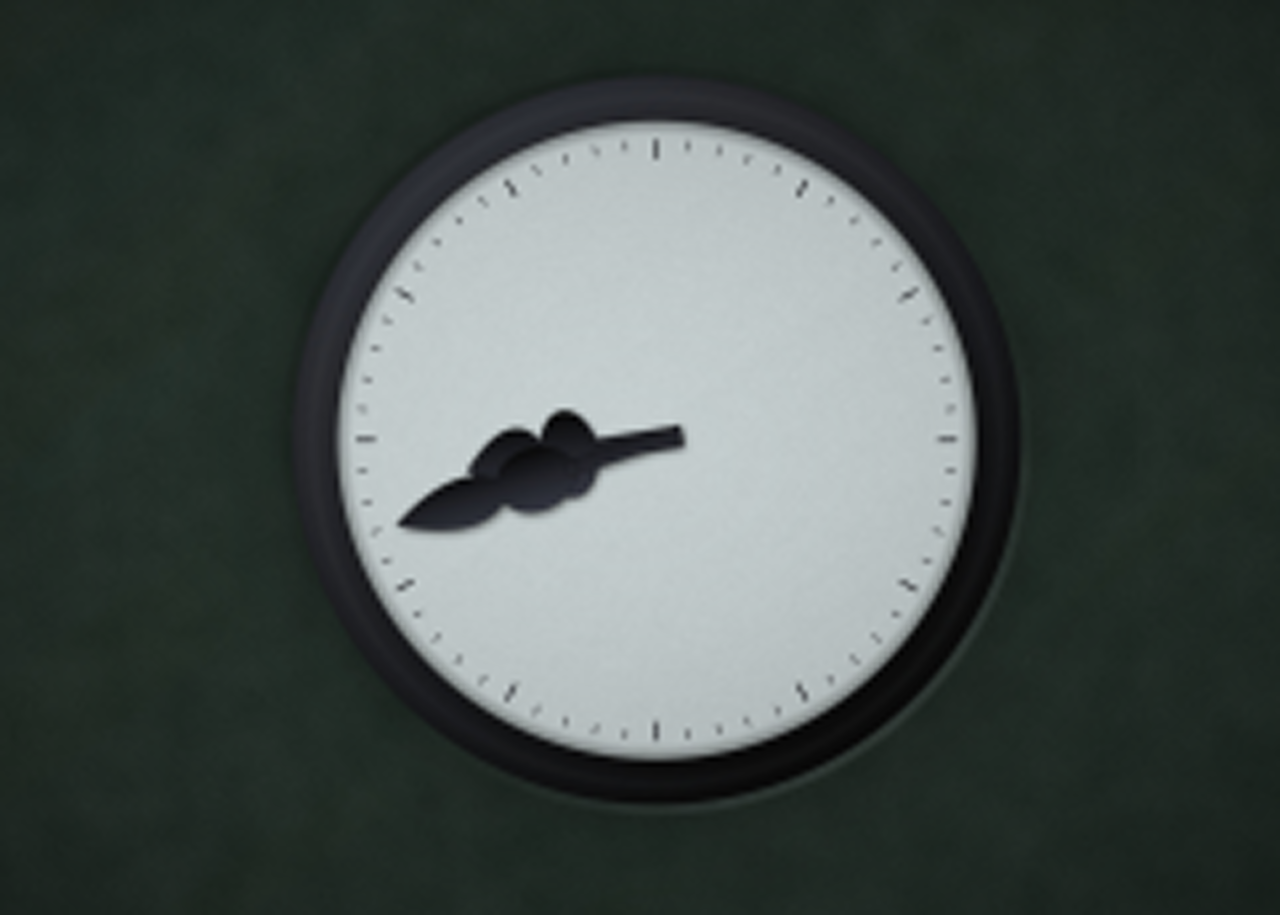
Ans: {"hour": 8, "minute": 42}
